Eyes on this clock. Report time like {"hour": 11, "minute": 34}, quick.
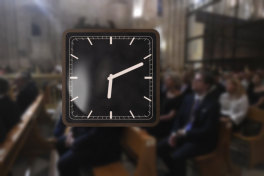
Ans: {"hour": 6, "minute": 11}
